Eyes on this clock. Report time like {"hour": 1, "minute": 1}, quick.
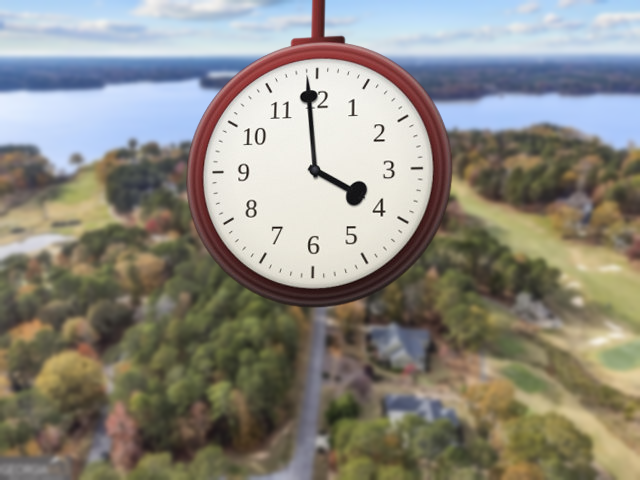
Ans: {"hour": 3, "minute": 59}
